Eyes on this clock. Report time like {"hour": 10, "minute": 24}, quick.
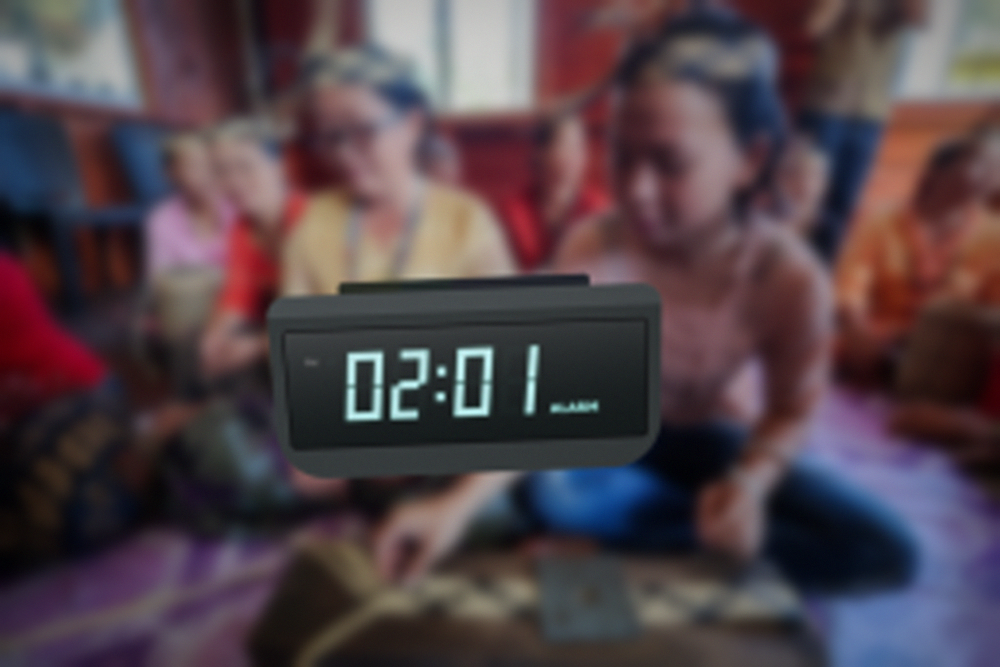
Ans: {"hour": 2, "minute": 1}
